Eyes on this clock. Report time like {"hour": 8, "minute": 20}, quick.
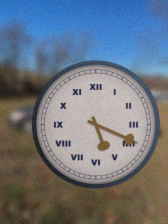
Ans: {"hour": 5, "minute": 19}
